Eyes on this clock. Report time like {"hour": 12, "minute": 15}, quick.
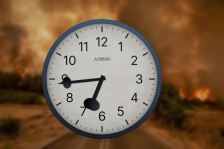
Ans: {"hour": 6, "minute": 44}
